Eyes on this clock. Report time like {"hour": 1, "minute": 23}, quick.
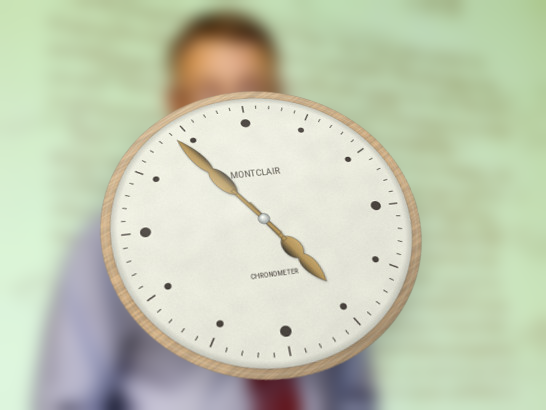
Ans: {"hour": 4, "minute": 54}
